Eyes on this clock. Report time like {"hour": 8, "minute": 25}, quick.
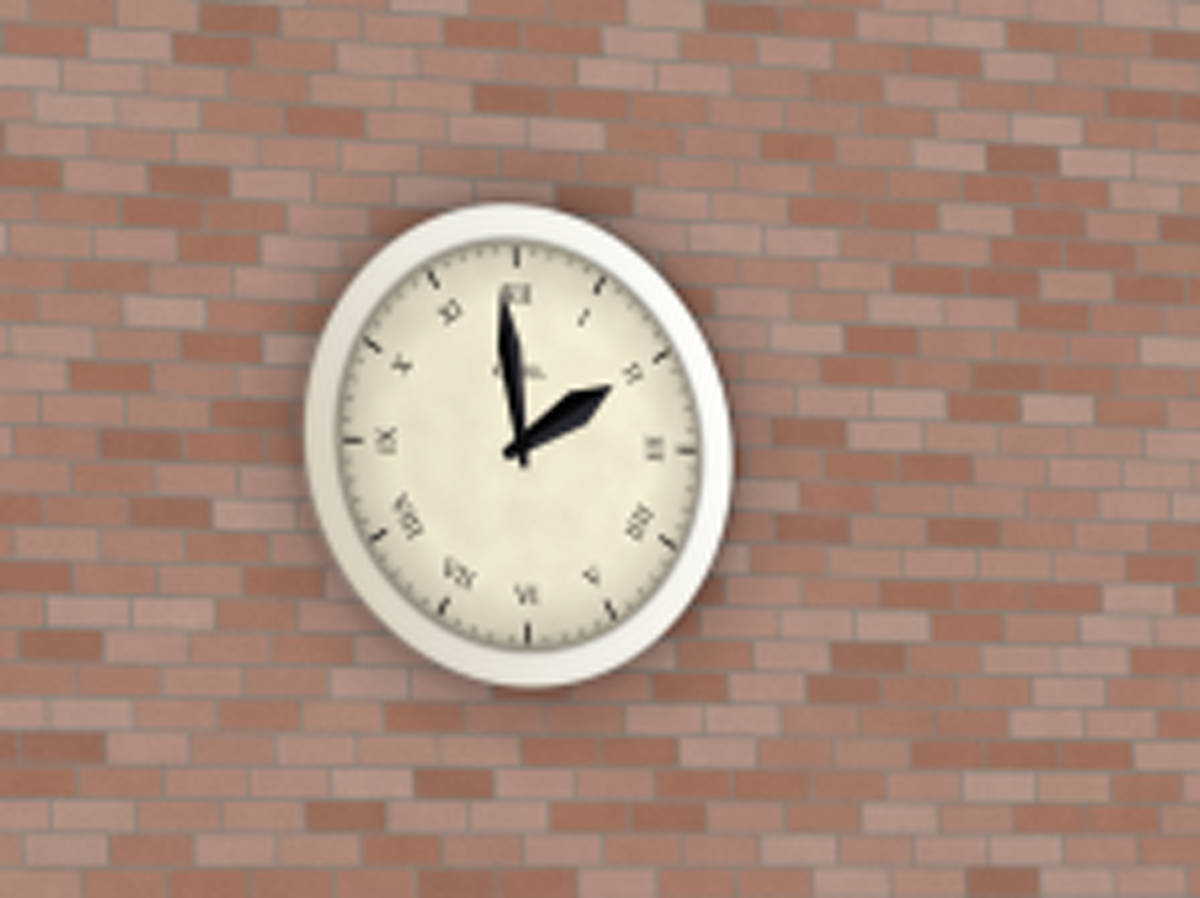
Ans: {"hour": 1, "minute": 59}
